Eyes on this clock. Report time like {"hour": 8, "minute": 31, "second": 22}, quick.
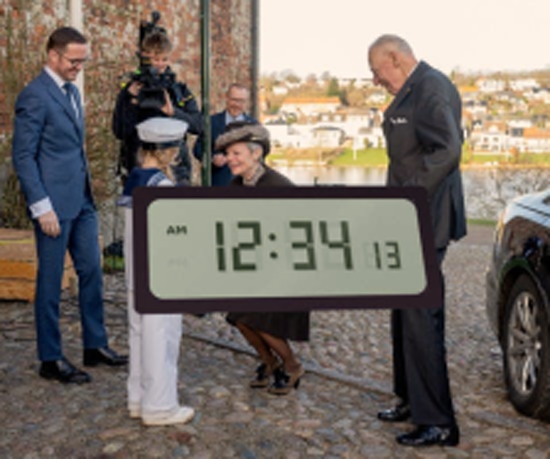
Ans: {"hour": 12, "minute": 34, "second": 13}
